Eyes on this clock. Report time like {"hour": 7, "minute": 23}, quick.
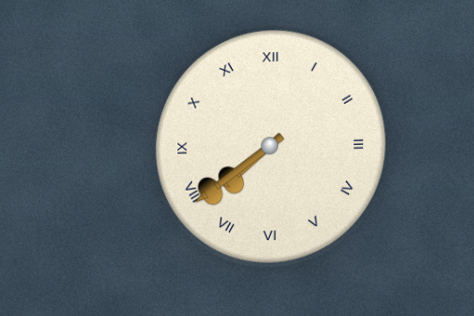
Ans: {"hour": 7, "minute": 39}
